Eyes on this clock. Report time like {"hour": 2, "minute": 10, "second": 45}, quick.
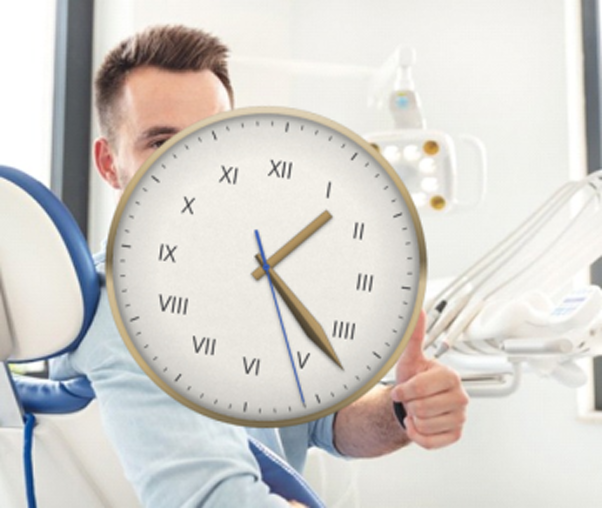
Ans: {"hour": 1, "minute": 22, "second": 26}
